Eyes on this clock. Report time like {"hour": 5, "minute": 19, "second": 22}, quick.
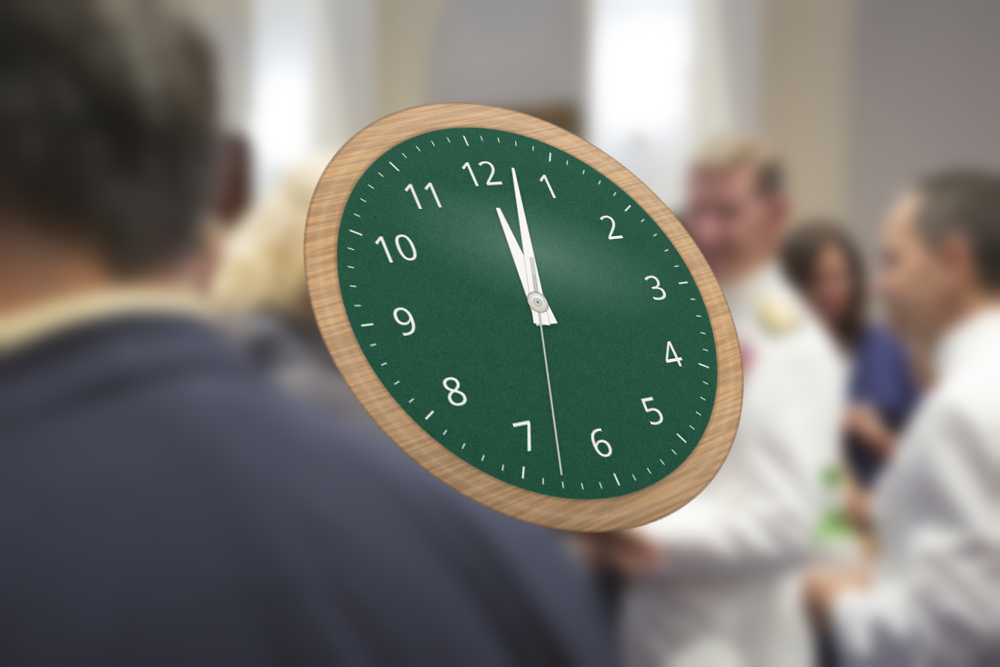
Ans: {"hour": 12, "minute": 2, "second": 33}
